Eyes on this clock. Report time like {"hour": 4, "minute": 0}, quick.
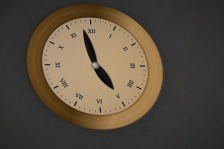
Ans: {"hour": 4, "minute": 58}
